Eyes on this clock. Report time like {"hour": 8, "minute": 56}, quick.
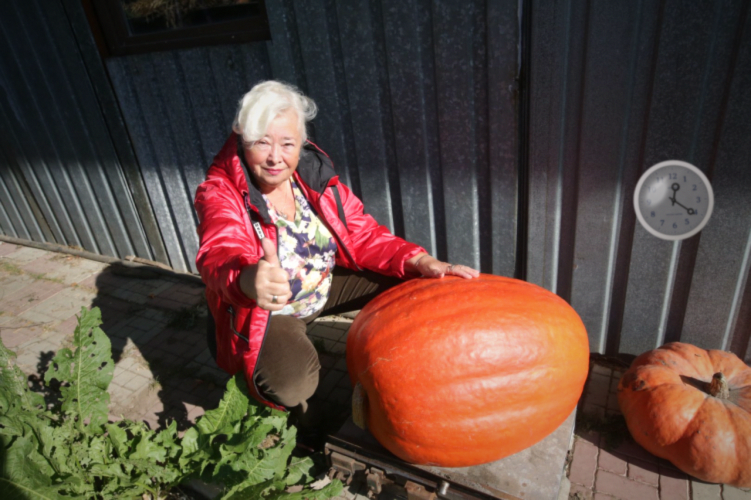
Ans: {"hour": 12, "minute": 21}
